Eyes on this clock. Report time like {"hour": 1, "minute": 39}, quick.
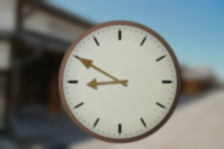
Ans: {"hour": 8, "minute": 50}
